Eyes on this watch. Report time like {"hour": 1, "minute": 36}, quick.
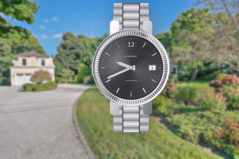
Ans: {"hour": 9, "minute": 41}
